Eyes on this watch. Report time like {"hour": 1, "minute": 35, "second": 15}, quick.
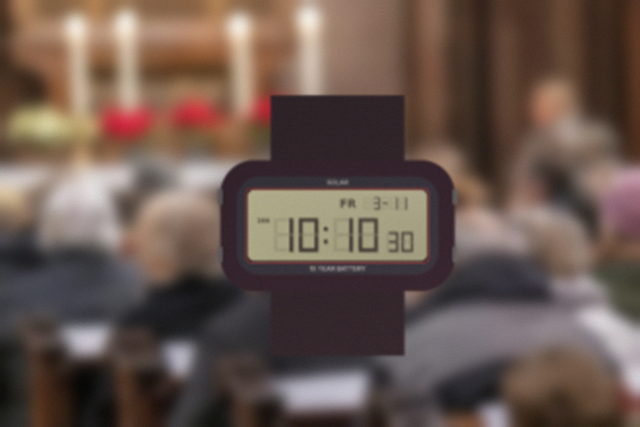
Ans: {"hour": 10, "minute": 10, "second": 30}
